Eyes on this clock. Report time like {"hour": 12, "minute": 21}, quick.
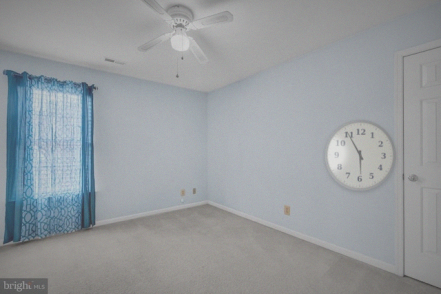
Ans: {"hour": 5, "minute": 55}
